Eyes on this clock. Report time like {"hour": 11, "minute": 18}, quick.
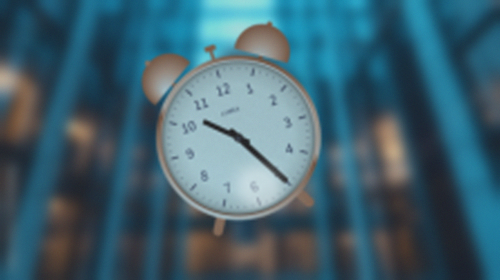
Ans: {"hour": 10, "minute": 25}
